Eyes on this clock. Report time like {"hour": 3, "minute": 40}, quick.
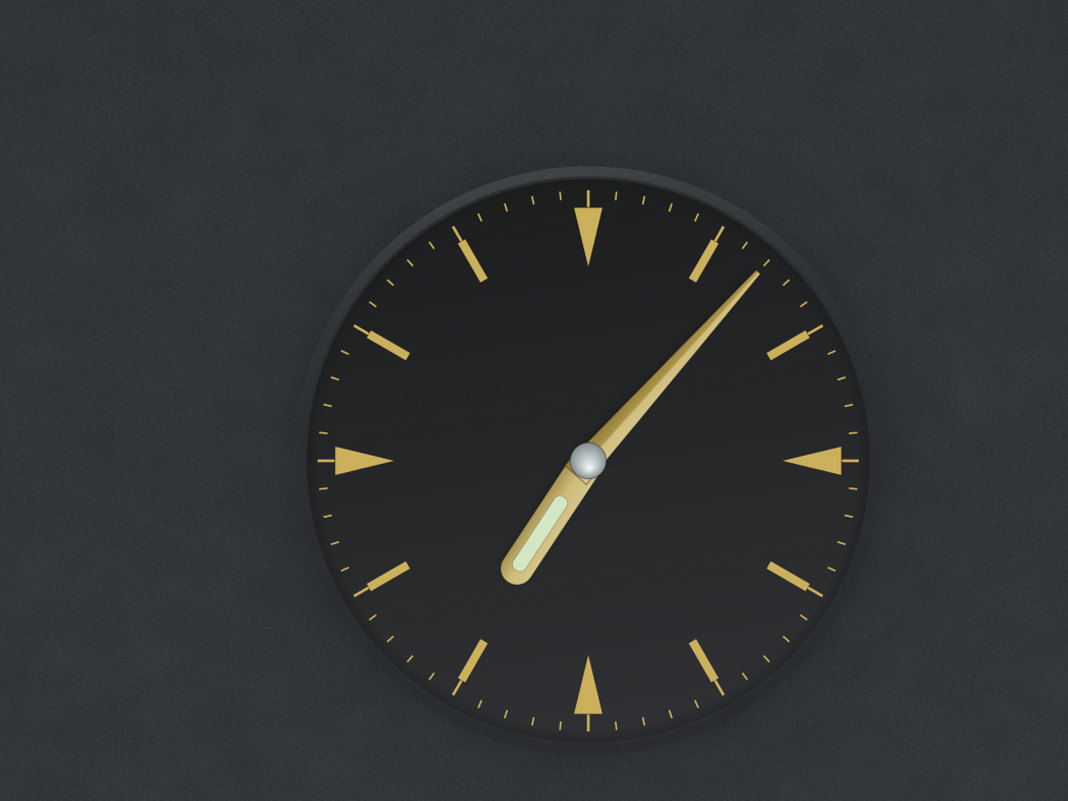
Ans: {"hour": 7, "minute": 7}
